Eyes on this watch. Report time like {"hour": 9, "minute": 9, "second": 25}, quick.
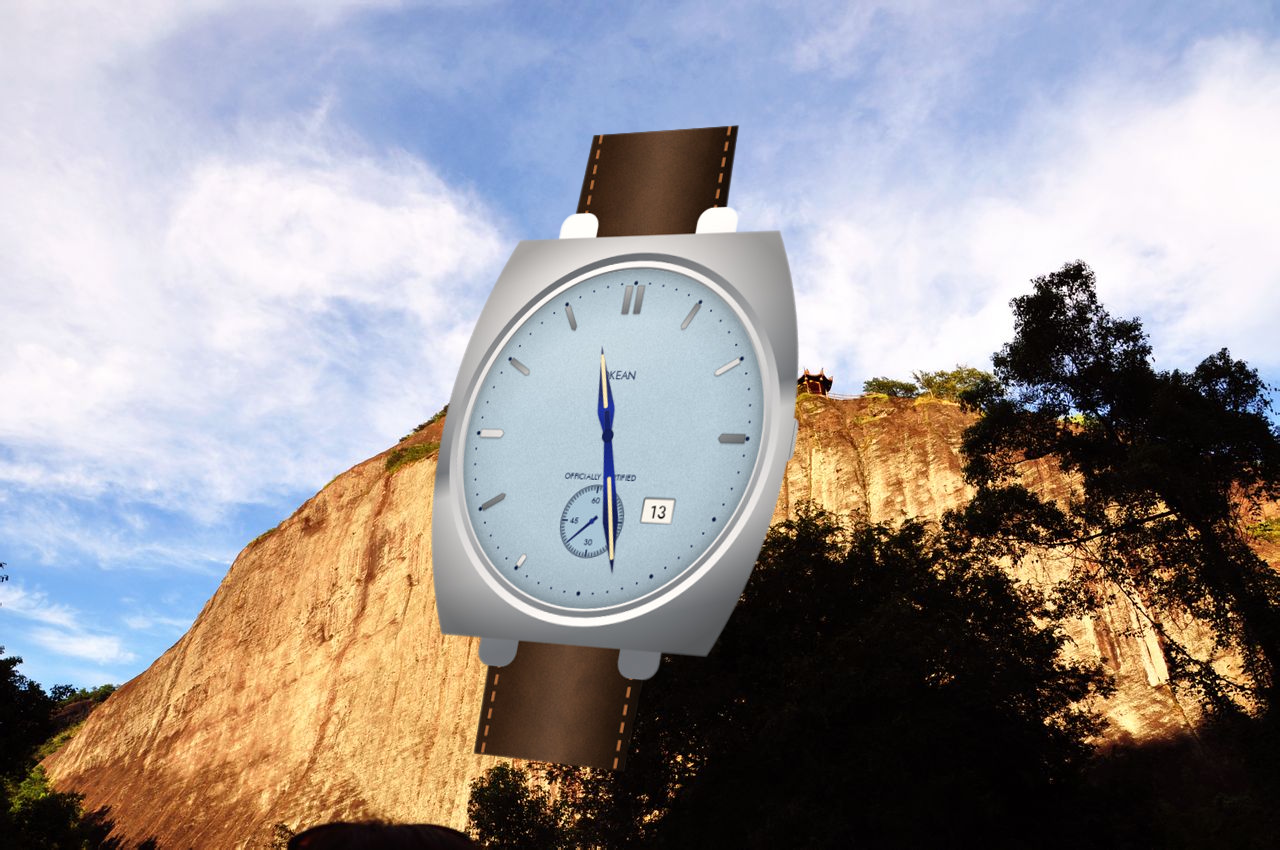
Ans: {"hour": 11, "minute": 27, "second": 38}
